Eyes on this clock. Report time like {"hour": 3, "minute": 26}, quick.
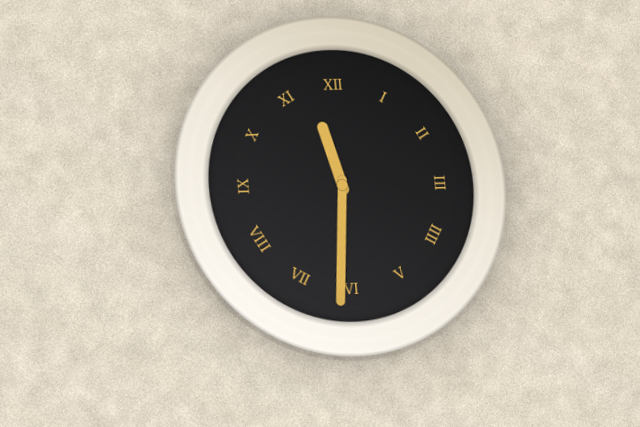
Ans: {"hour": 11, "minute": 31}
